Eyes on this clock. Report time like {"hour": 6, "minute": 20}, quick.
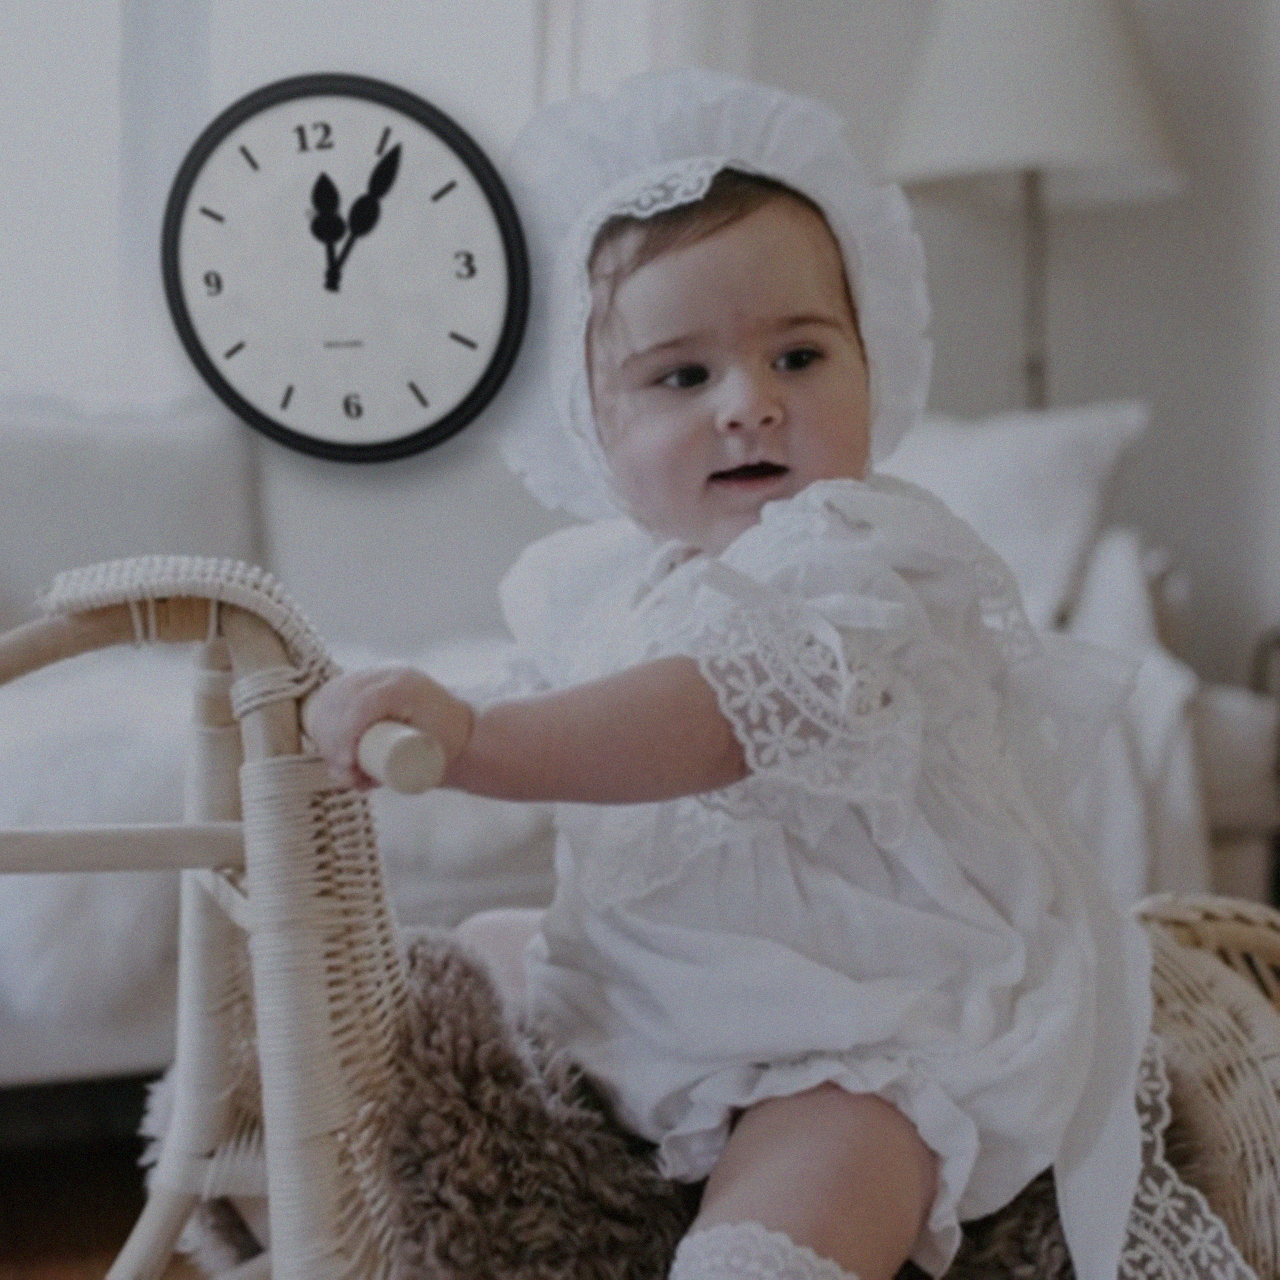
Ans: {"hour": 12, "minute": 6}
